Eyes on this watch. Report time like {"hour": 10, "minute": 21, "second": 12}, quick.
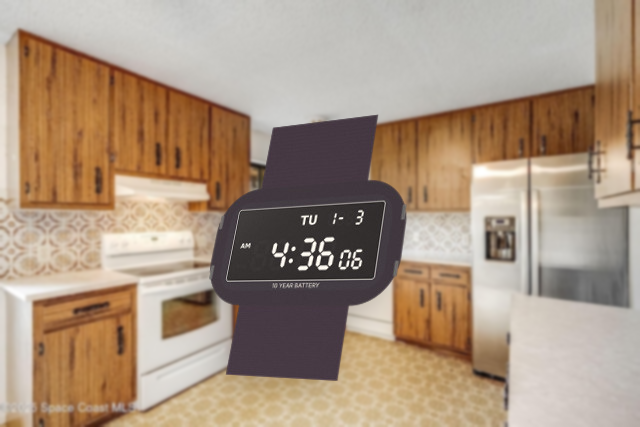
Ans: {"hour": 4, "minute": 36, "second": 6}
